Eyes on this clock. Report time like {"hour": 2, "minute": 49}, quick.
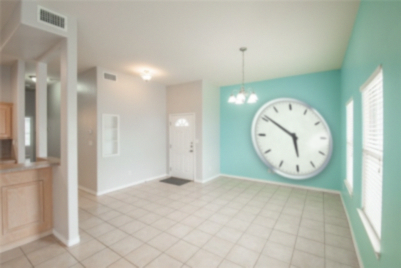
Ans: {"hour": 5, "minute": 51}
